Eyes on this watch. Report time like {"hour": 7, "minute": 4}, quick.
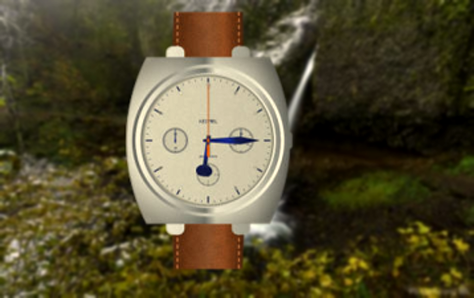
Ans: {"hour": 6, "minute": 15}
